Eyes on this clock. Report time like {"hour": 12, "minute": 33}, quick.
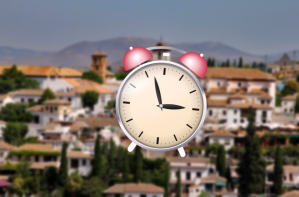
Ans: {"hour": 2, "minute": 57}
